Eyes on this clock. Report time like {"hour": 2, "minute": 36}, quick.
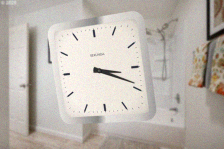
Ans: {"hour": 3, "minute": 19}
